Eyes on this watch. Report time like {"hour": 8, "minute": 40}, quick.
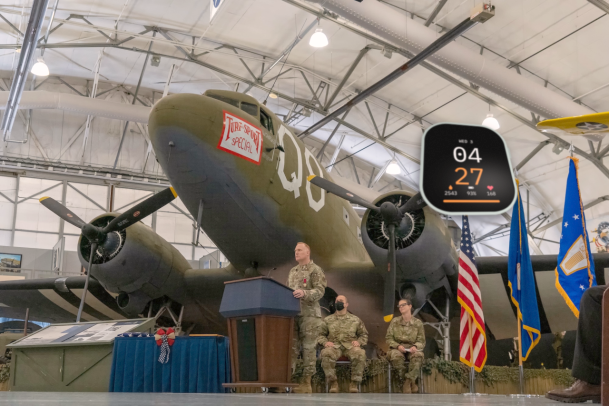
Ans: {"hour": 4, "minute": 27}
